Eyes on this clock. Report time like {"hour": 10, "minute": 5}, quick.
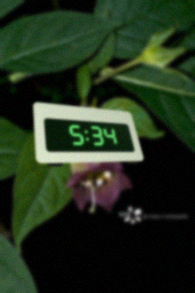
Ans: {"hour": 5, "minute": 34}
